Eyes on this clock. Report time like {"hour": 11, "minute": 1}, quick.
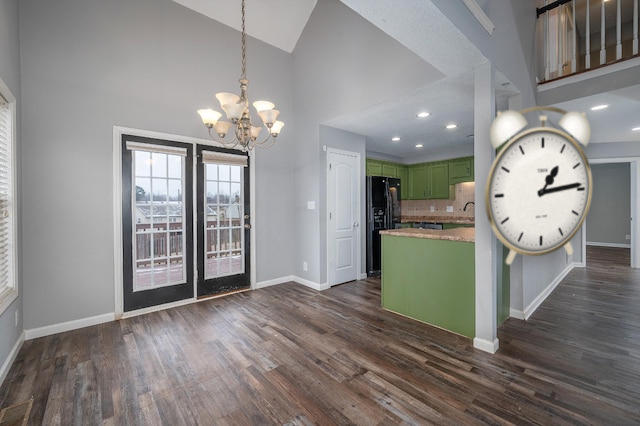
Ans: {"hour": 1, "minute": 14}
